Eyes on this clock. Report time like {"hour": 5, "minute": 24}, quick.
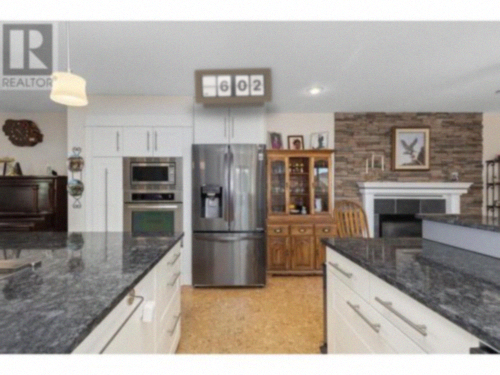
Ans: {"hour": 6, "minute": 2}
